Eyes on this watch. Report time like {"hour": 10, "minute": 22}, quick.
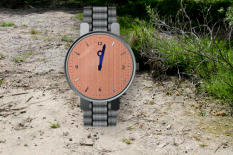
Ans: {"hour": 12, "minute": 2}
